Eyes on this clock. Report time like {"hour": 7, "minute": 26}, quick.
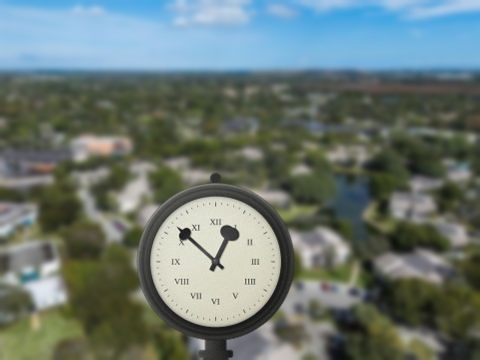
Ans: {"hour": 12, "minute": 52}
